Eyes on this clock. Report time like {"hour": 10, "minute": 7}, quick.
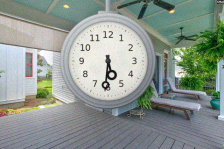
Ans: {"hour": 5, "minute": 31}
